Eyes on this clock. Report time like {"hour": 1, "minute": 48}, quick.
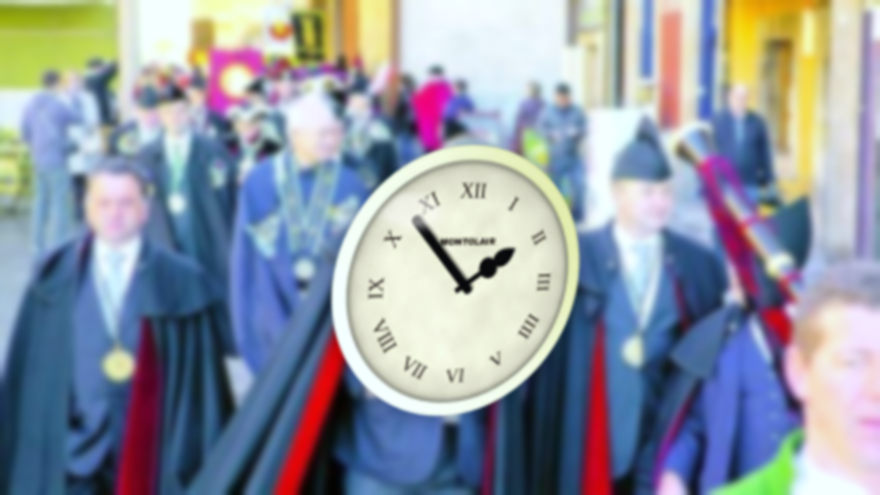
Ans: {"hour": 1, "minute": 53}
